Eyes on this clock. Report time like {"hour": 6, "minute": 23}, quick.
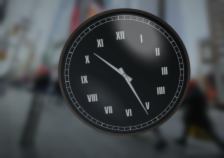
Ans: {"hour": 10, "minute": 26}
